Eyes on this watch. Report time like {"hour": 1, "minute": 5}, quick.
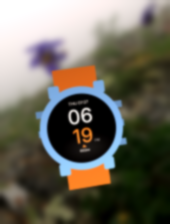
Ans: {"hour": 6, "minute": 19}
